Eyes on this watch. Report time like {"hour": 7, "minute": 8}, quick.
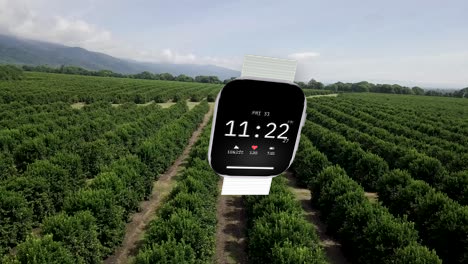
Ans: {"hour": 11, "minute": 22}
